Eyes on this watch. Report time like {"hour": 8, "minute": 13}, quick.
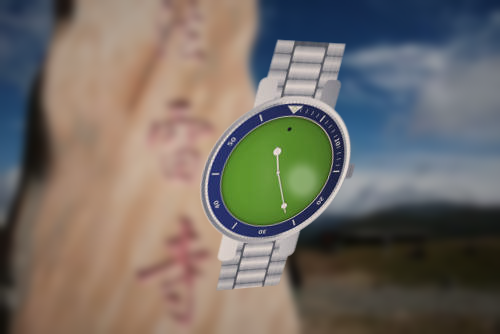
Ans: {"hour": 11, "minute": 26}
